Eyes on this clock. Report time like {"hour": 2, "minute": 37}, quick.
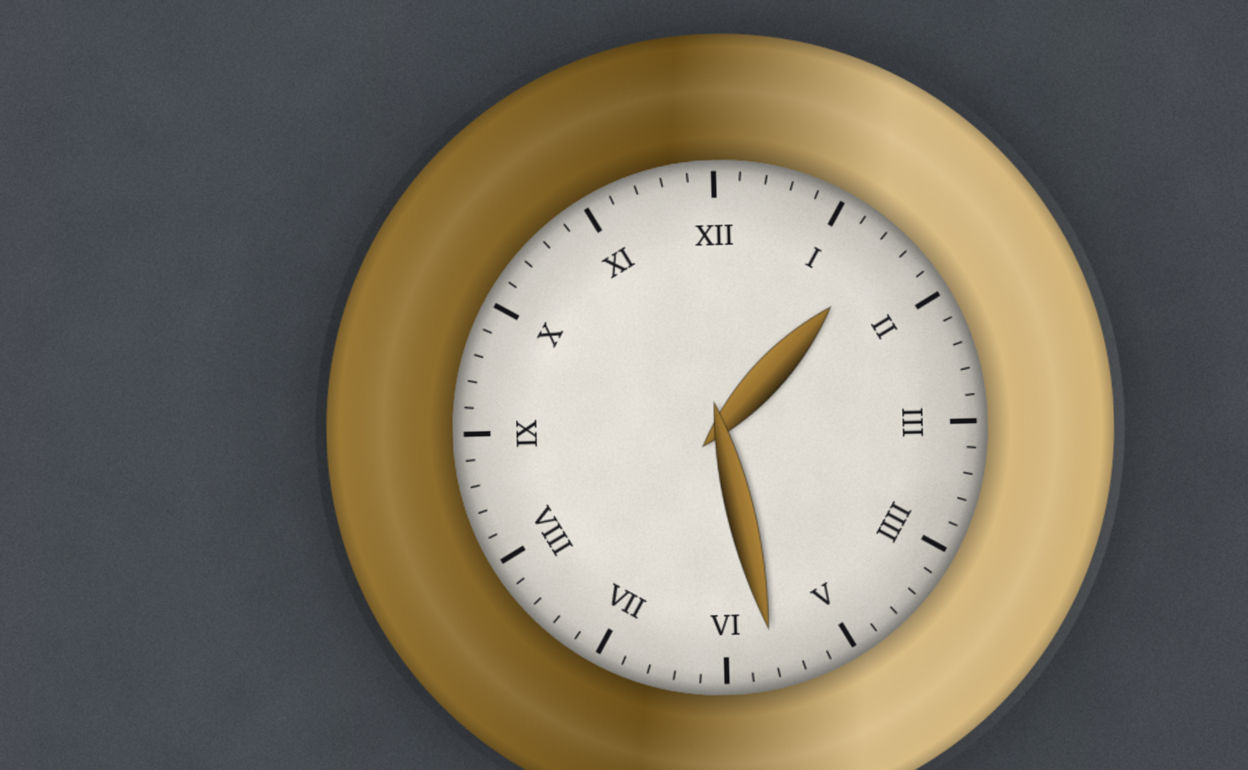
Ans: {"hour": 1, "minute": 28}
